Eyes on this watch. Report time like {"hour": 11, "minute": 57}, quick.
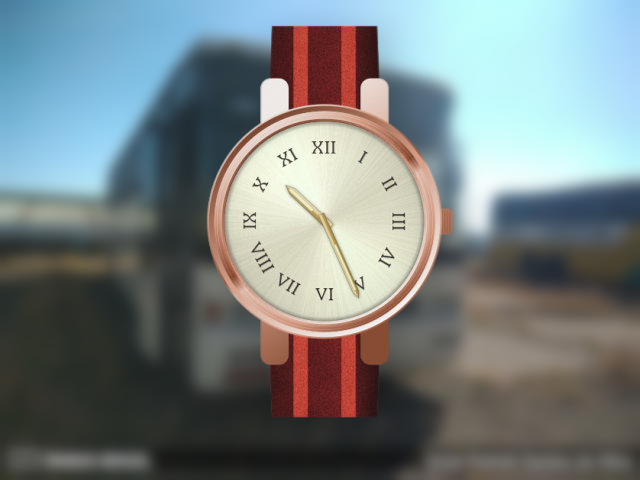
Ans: {"hour": 10, "minute": 26}
